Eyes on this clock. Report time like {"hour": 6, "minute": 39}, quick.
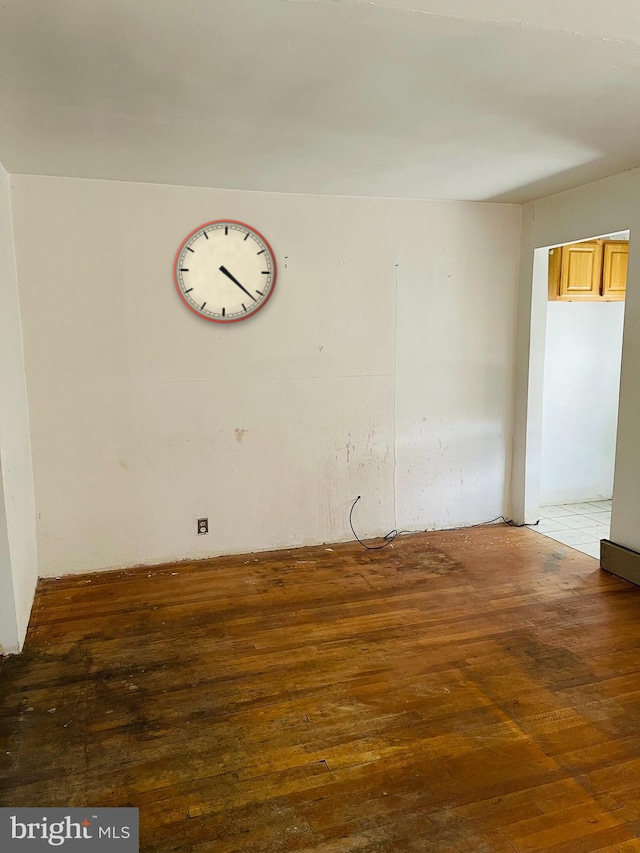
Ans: {"hour": 4, "minute": 22}
